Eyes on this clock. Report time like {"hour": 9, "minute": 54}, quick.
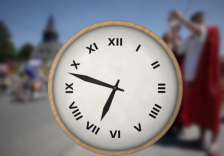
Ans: {"hour": 6, "minute": 48}
